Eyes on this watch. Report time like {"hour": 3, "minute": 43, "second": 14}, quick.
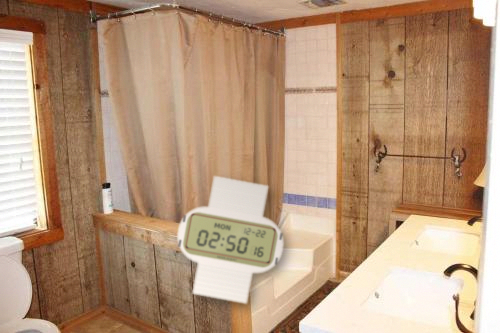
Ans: {"hour": 2, "minute": 50, "second": 16}
